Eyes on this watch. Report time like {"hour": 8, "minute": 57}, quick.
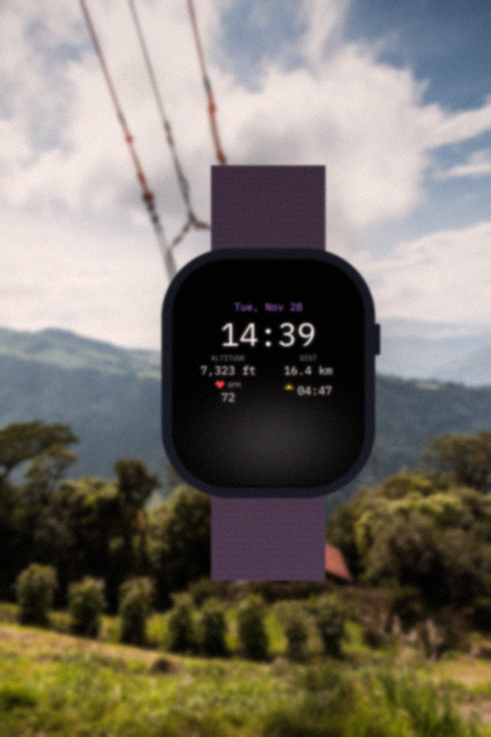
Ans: {"hour": 14, "minute": 39}
